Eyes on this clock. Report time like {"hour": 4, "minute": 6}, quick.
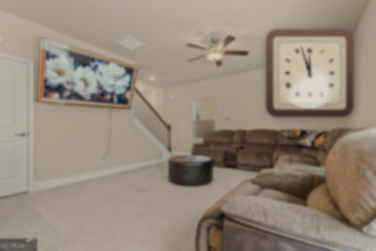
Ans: {"hour": 11, "minute": 57}
